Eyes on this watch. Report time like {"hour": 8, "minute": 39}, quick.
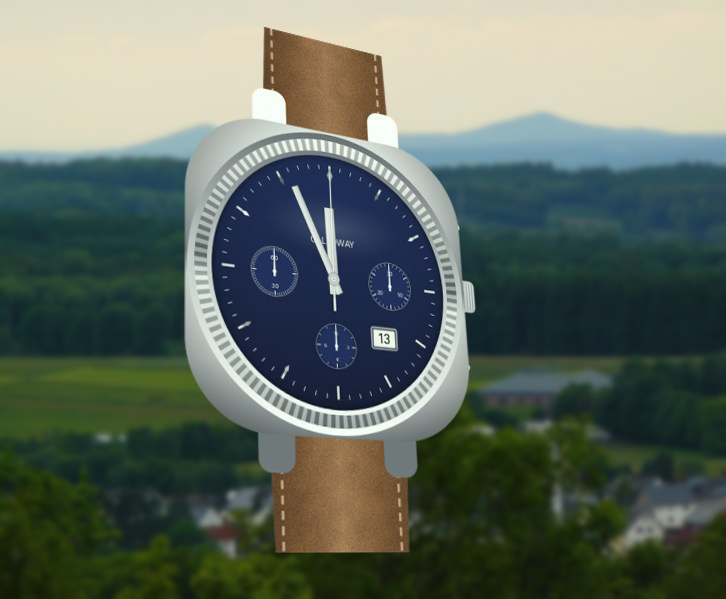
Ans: {"hour": 11, "minute": 56}
